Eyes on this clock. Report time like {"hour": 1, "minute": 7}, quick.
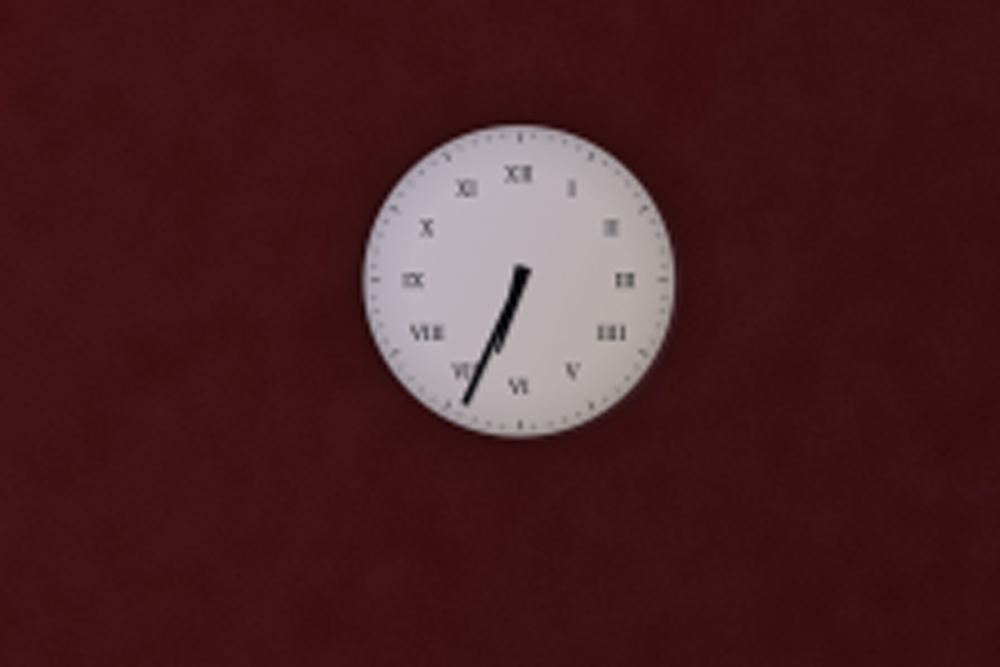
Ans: {"hour": 6, "minute": 34}
